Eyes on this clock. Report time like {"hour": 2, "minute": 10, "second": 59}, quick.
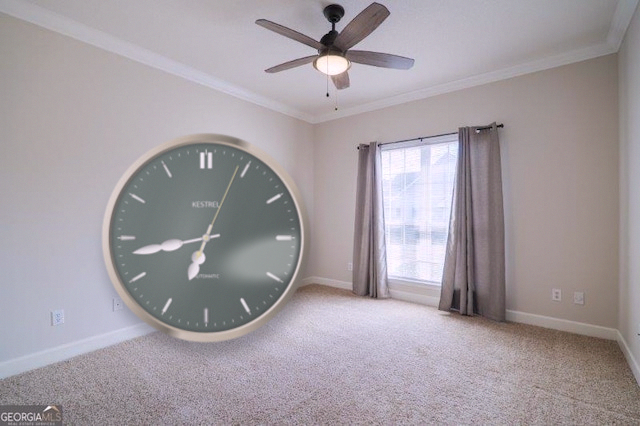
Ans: {"hour": 6, "minute": 43, "second": 4}
